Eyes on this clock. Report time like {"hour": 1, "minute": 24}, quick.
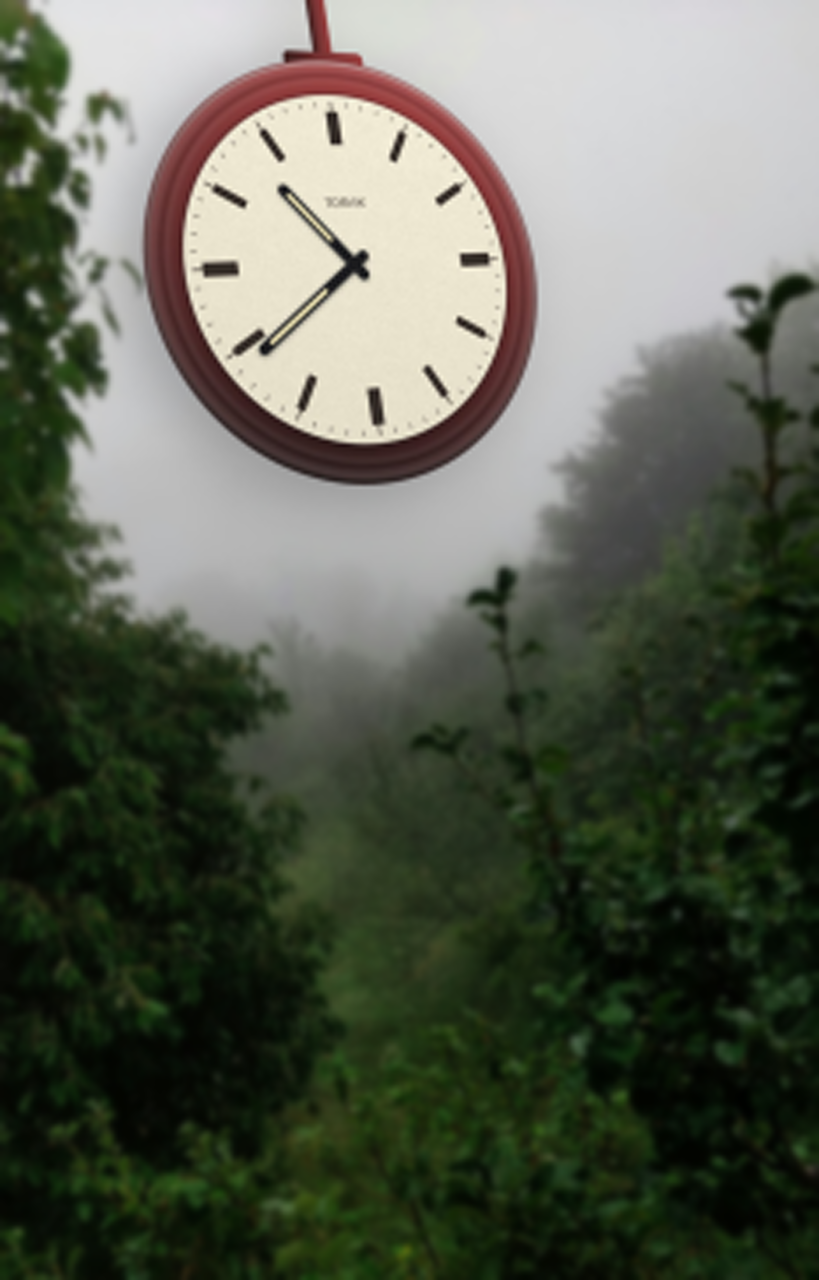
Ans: {"hour": 10, "minute": 39}
